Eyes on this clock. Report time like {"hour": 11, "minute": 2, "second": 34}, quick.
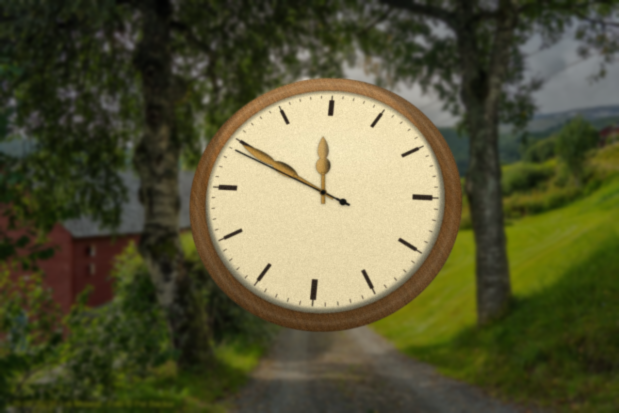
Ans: {"hour": 11, "minute": 49, "second": 49}
